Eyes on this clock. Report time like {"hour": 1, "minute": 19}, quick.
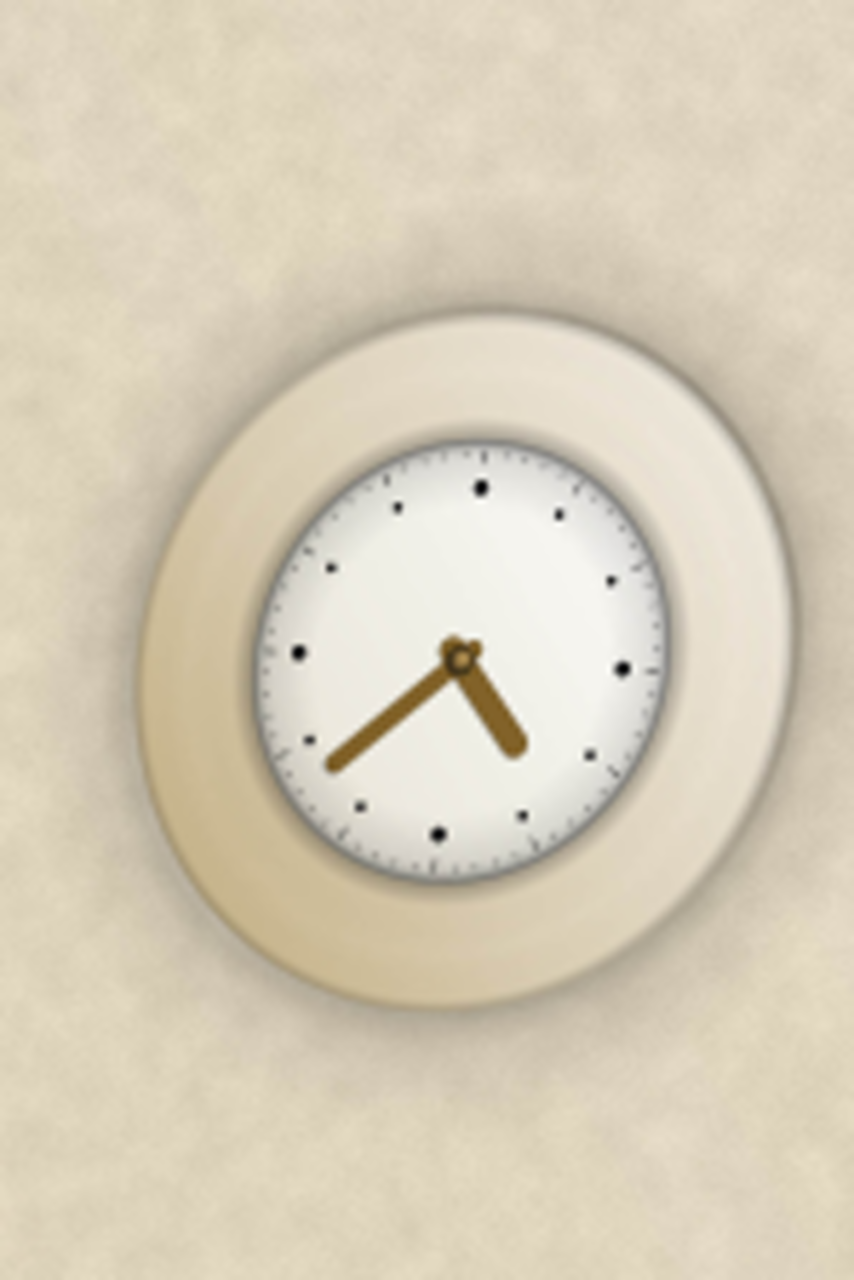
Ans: {"hour": 4, "minute": 38}
